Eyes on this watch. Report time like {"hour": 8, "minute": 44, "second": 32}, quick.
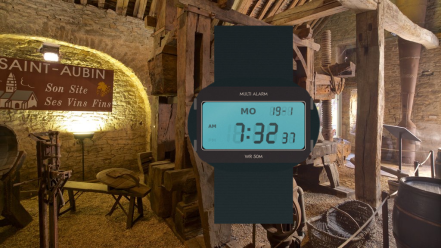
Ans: {"hour": 7, "minute": 32, "second": 37}
